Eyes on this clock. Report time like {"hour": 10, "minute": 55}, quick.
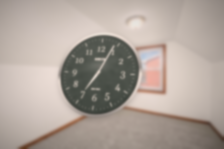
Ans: {"hour": 7, "minute": 4}
